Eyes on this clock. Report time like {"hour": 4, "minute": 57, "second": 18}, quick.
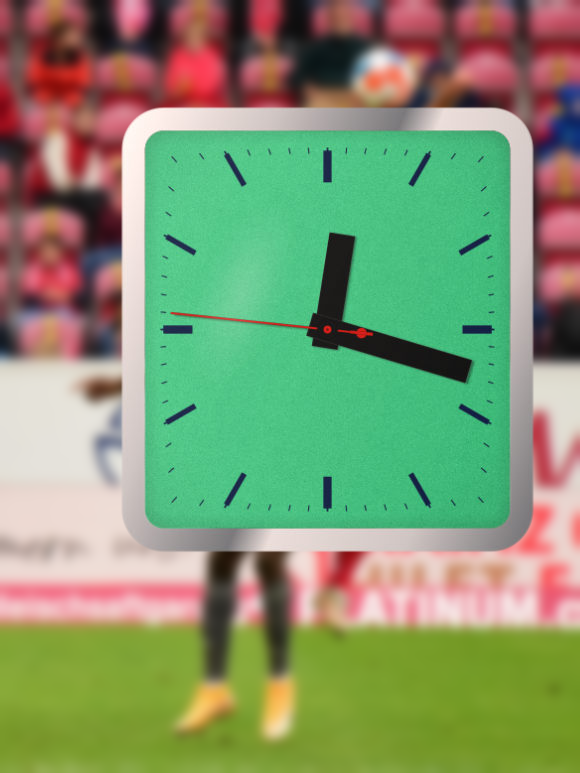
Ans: {"hour": 12, "minute": 17, "second": 46}
